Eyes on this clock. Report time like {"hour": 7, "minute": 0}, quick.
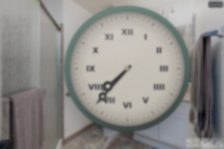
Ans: {"hour": 7, "minute": 37}
